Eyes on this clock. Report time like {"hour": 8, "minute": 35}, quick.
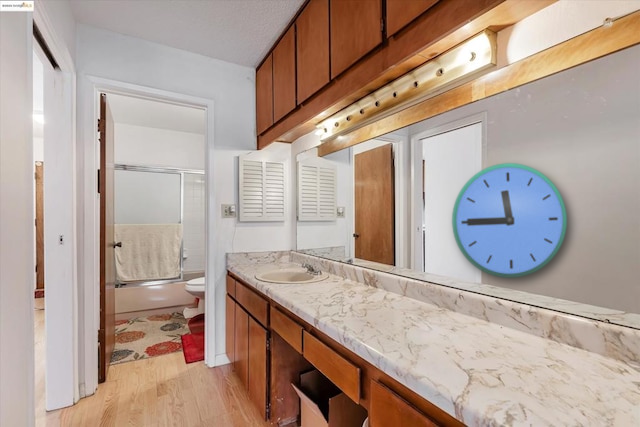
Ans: {"hour": 11, "minute": 45}
